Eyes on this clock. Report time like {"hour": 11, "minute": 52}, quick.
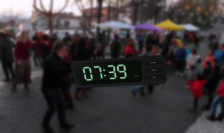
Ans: {"hour": 7, "minute": 39}
